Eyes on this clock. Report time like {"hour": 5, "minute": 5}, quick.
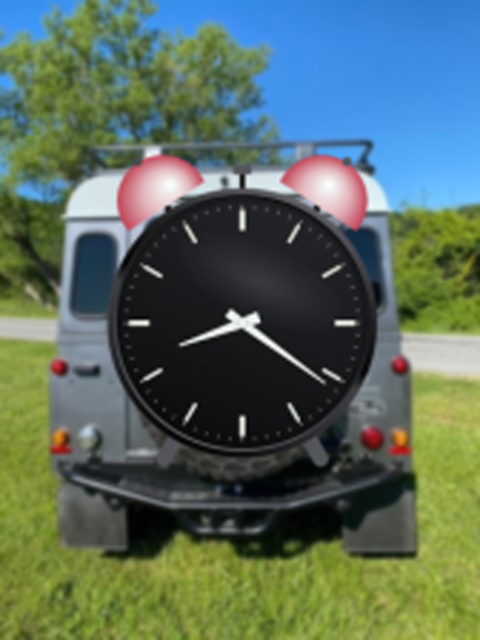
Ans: {"hour": 8, "minute": 21}
